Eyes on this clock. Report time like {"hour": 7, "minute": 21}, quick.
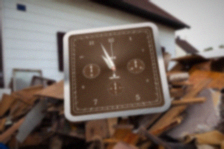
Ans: {"hour": 10, "minute": 57}
